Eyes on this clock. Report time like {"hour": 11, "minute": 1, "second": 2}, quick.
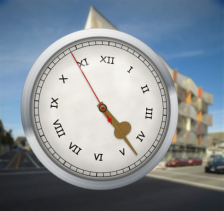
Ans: {"hour": 4, "minute": 22, "second": 54}
